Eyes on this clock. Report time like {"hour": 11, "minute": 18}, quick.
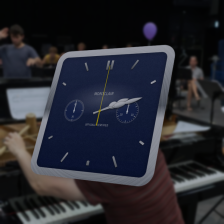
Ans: {"hour": 2, "minute": 12}
